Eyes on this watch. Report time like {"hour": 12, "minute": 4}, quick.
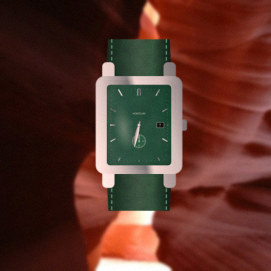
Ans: {"hour": 6, "minute": 32}
